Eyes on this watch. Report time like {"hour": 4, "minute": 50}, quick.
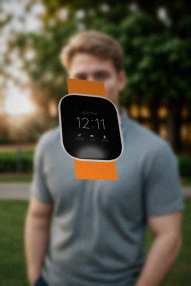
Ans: {"hour": 12, "minute": 11}
